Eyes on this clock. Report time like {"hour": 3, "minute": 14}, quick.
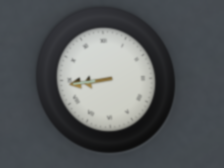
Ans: {"hour": 8, "minute": 44}
